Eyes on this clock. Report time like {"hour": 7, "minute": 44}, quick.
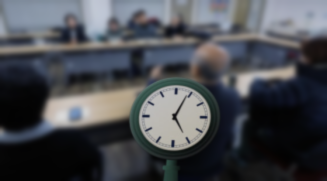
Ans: {"hour": 5, "minute": 4}
